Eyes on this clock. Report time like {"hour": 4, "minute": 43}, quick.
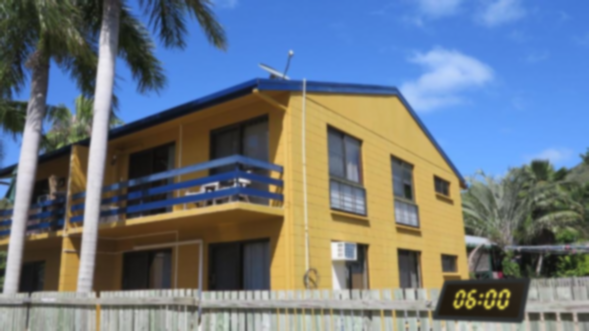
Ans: {"hour": 6, "minute": 0}
